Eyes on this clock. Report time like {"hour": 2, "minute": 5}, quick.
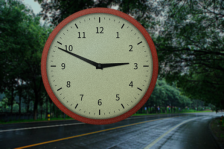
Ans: {"hour": 2, "minute": 49}
